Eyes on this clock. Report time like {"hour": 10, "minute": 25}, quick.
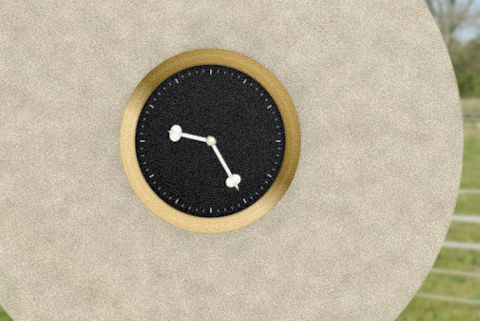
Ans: {"hour": 9, "minute": 25}
